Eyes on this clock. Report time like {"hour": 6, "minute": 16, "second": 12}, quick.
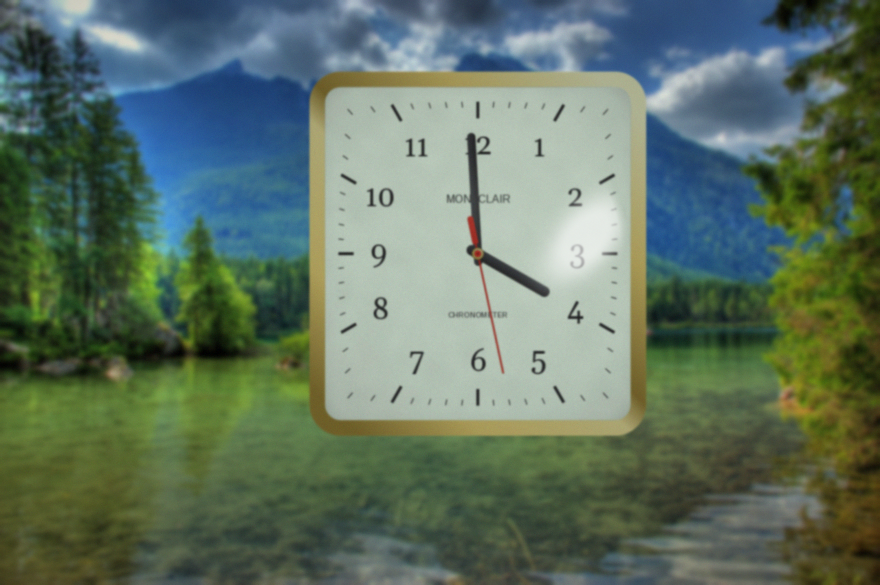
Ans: {"hour": 3, "minute": 59, "second": 28}
